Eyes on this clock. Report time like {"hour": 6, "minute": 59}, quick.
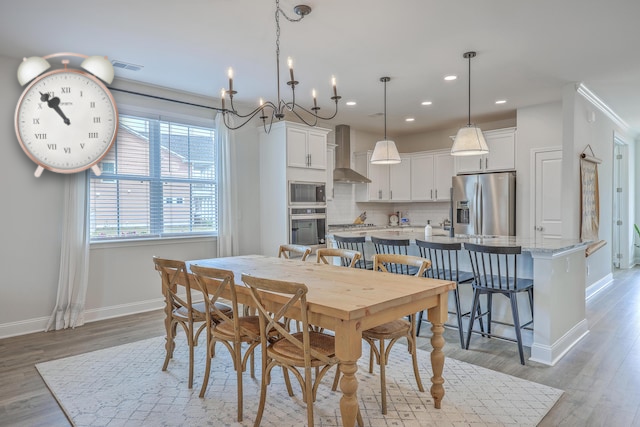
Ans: {"hour": 10, "minute": 53}
